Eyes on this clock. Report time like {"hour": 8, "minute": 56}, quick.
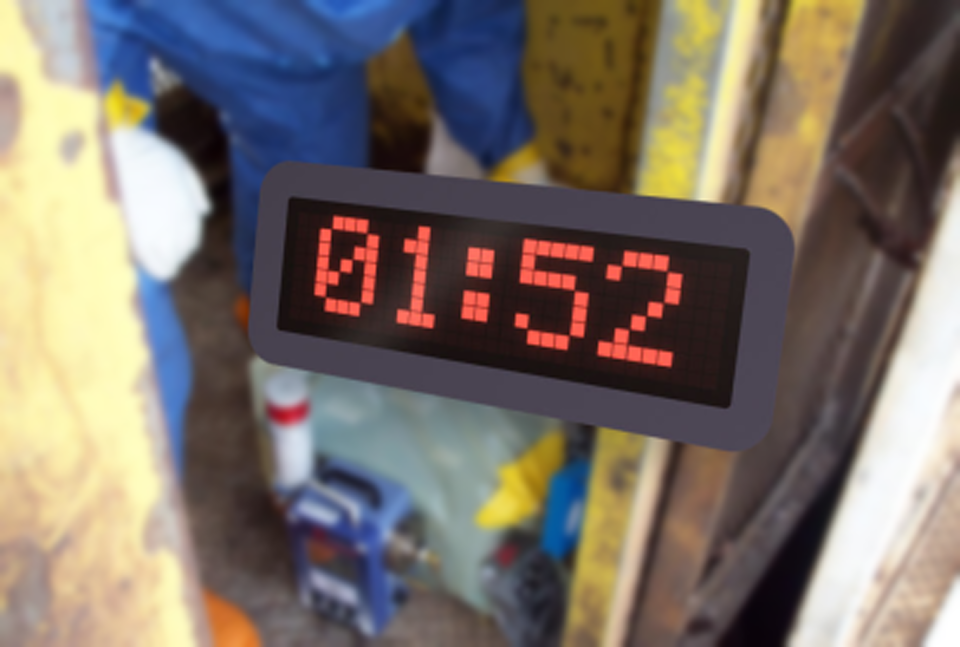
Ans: {"hour": 1, "minute": 52}
